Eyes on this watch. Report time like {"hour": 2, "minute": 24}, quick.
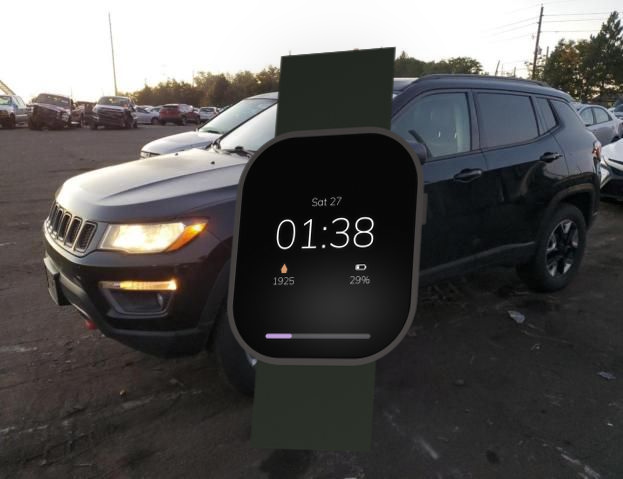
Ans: {"hour": 1, "minute": 38}
